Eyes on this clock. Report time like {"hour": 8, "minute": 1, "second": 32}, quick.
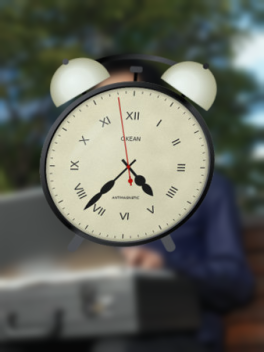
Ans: {"hour": 4, "minute": 36, "second": 58}
